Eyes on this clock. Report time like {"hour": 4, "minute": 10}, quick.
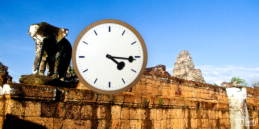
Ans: {"hour": 4, "minute": 16}
